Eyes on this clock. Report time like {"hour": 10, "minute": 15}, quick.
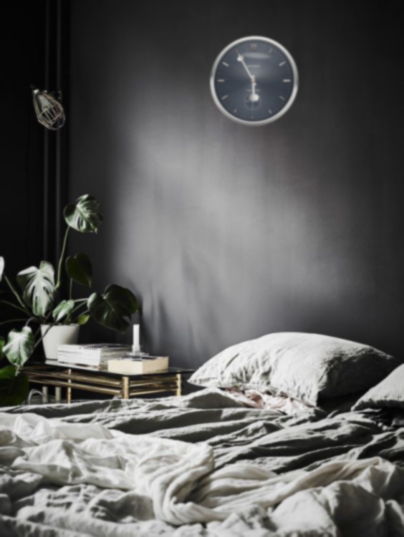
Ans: {"hour": 5, "minute": 55}
